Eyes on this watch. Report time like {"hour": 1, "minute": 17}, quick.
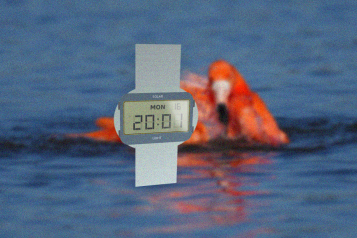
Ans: {"hour": 20, "minute": 1}
